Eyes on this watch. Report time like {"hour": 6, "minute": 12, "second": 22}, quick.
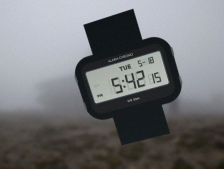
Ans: {"hour": 5, "minute": 42, "second": 15}
